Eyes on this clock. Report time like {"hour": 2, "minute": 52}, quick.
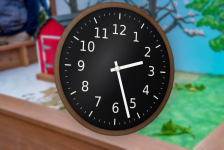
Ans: {"hour": 2, "minute": 27}
